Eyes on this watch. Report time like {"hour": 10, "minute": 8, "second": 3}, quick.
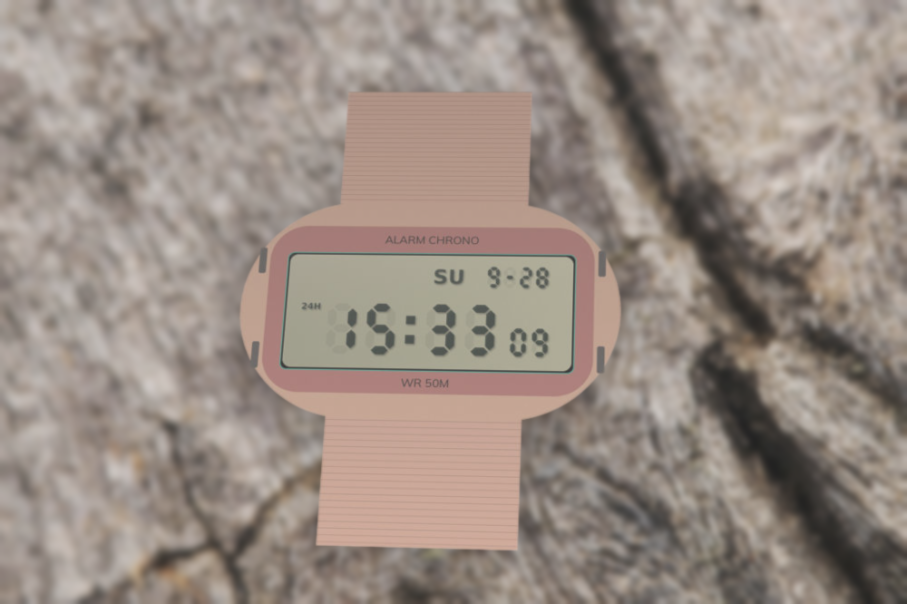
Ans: {"hour": 15, "minute": 33, "second": 9}
